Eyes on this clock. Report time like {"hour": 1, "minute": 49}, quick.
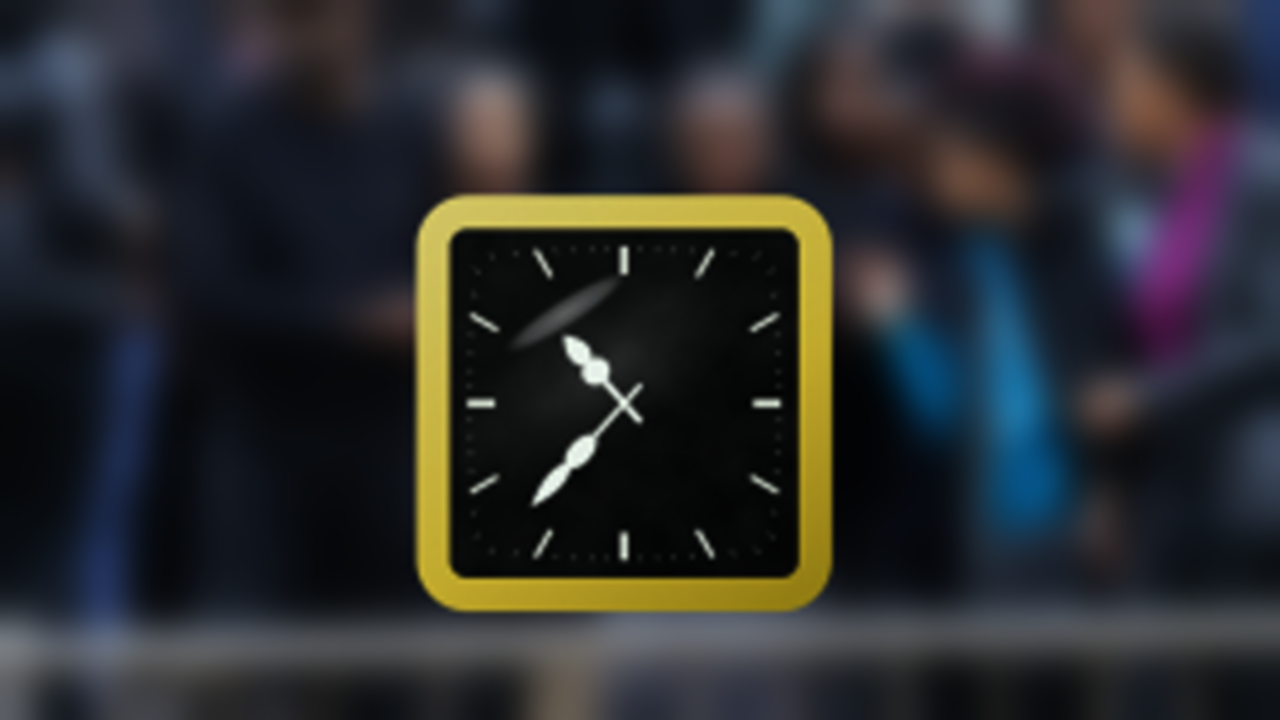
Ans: {"hour": 10, "minute": 37}
